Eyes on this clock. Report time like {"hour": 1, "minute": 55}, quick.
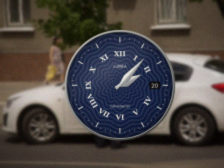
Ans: {"hour": 2, "minute": 7}
